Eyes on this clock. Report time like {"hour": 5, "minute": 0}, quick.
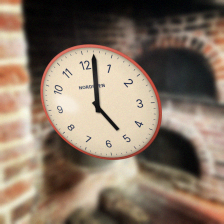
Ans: {"hour": 5, "minute": 2}
